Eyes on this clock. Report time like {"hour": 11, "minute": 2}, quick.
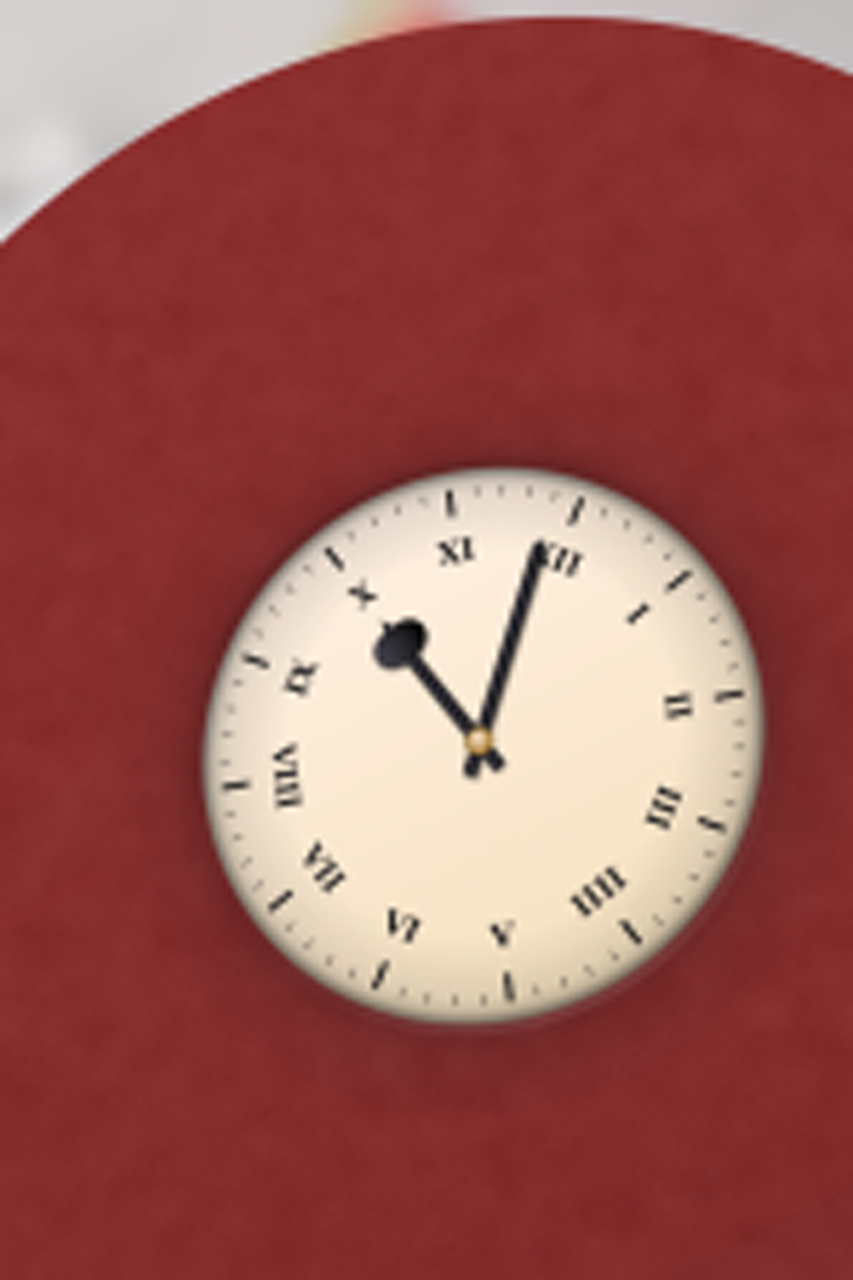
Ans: {"hour": 9, "minute": 59}
